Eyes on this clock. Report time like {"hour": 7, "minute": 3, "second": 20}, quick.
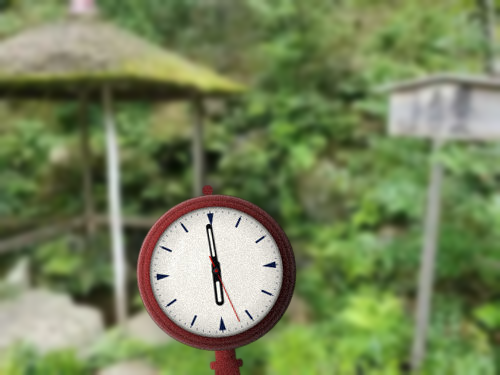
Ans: {"hour": 5, "minute": 59, "second": 27}
